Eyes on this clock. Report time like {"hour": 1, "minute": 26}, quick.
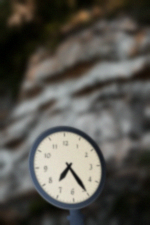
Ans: {"hour": 7, "minute": 25}
